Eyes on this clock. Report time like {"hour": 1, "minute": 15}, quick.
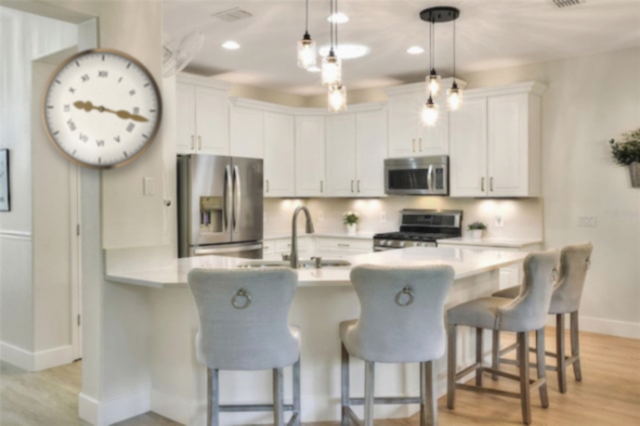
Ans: {"hour": 9, "minute": 17}
